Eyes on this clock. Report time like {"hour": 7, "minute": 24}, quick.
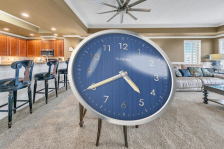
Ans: {"hour": 4, "minute": 40}
